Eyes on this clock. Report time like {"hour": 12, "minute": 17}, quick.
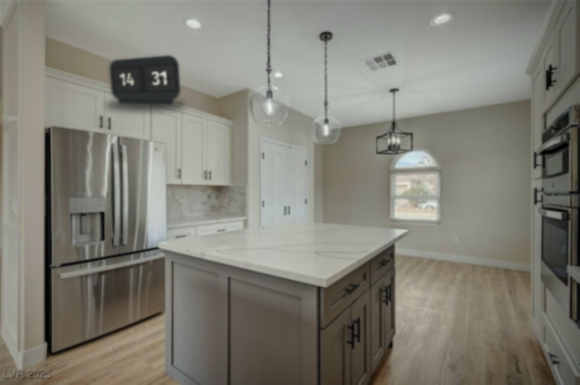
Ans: {"hour": 14, "minute": 31}
